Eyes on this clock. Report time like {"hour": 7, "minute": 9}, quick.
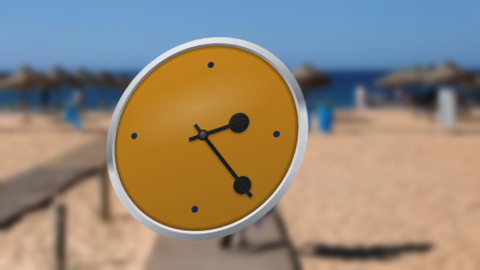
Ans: {"hour": 2, "minute": 23}
